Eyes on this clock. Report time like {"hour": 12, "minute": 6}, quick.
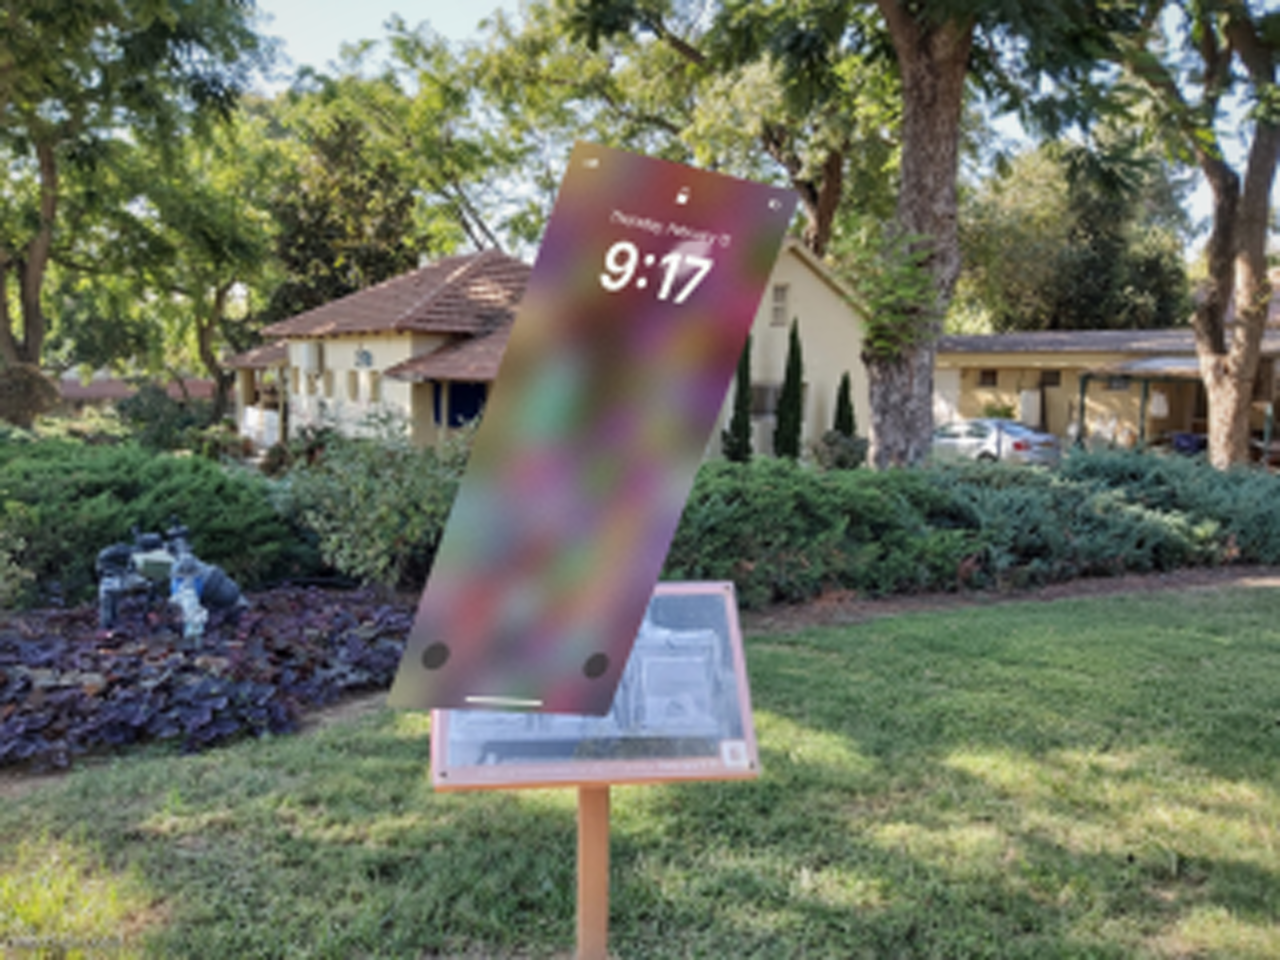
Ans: {"hour": 9, "minute": 17}
